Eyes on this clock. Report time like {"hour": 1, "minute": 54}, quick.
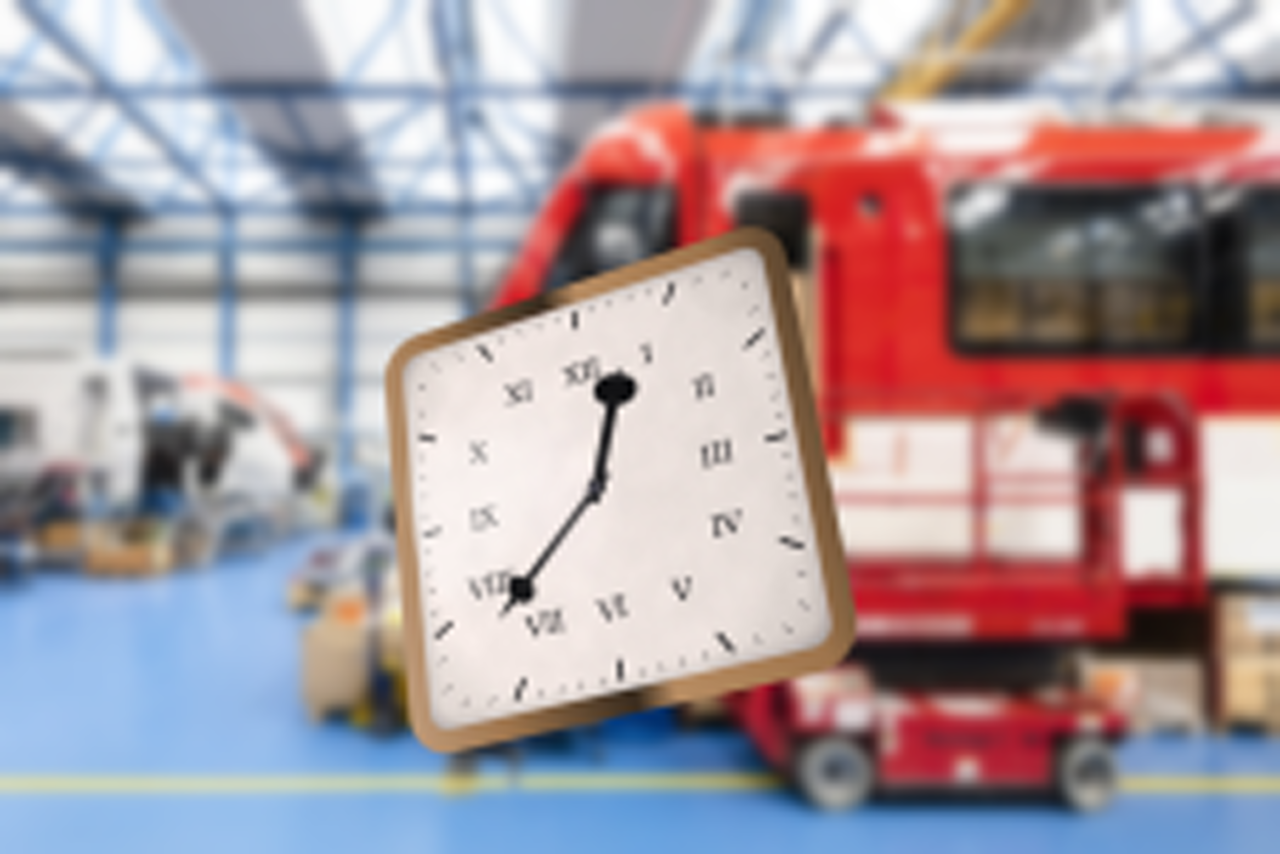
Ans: {"hour": 12, "minute": 38}
